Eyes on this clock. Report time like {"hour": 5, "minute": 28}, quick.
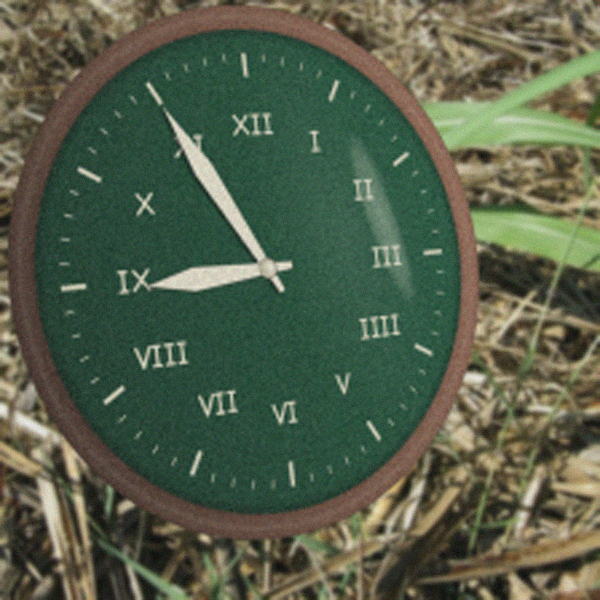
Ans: {"hour": 8, "minute": 55}
